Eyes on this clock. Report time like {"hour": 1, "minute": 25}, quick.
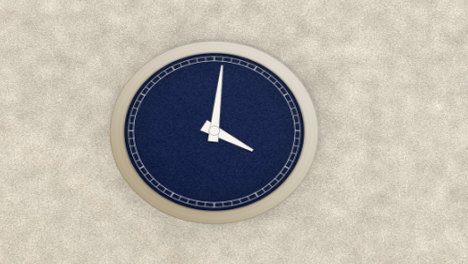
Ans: {"hour": 4, "minute": 1}
